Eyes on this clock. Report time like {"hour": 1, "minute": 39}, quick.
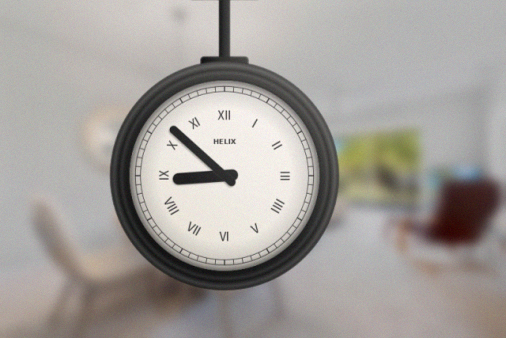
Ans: {"hour": 8, "minute": 52}
